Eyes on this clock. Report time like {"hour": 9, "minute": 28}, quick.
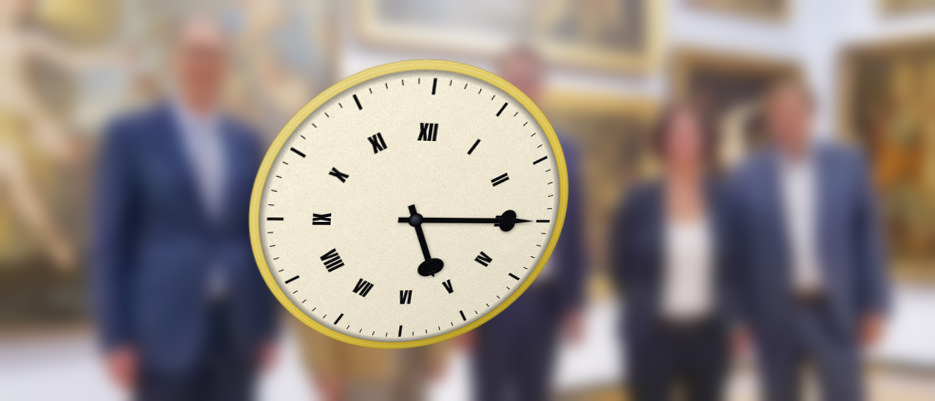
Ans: {"hour": 5, "minute": 15}
